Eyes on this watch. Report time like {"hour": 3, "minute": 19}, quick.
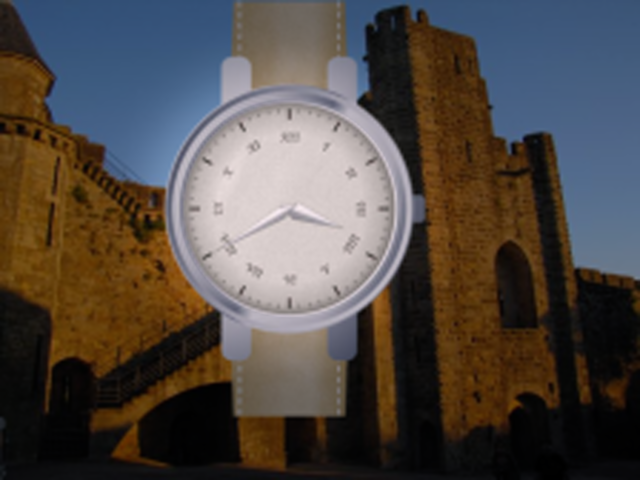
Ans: {"hour": 3, "minute": 40}
